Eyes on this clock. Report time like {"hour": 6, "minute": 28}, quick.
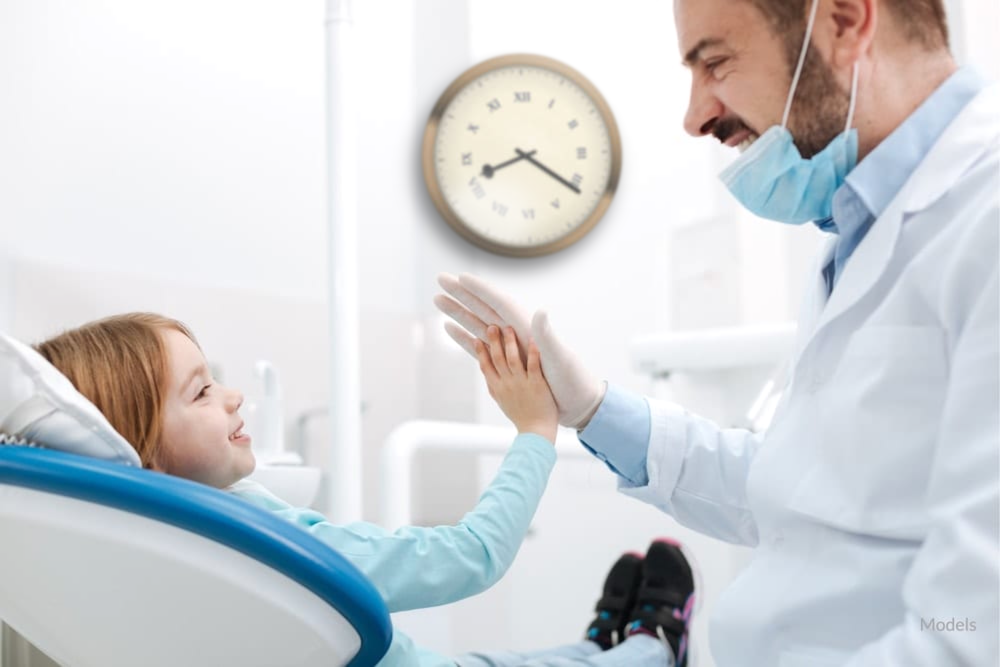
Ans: {"hour": 8, "minute": 21}
